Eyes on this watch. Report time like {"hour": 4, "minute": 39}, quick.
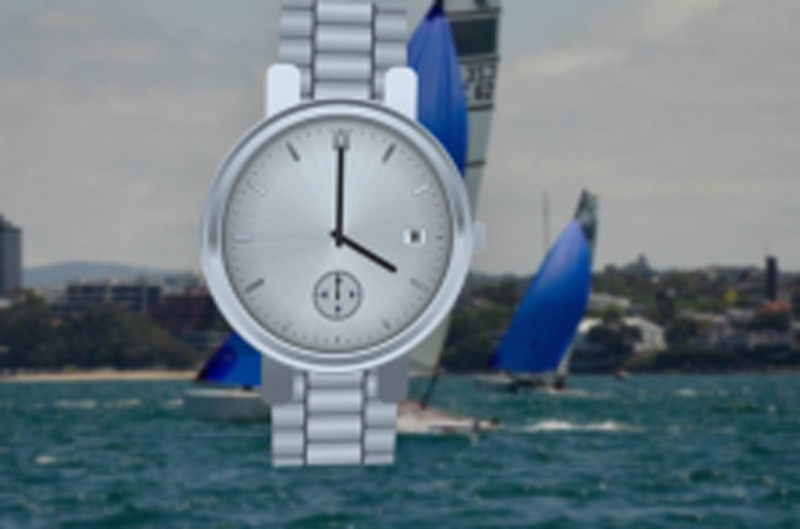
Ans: {"hour": 4, "minute": 0}
